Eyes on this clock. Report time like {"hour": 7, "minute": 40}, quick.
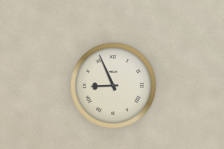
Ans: {"hour": 8, "minute": 56}
